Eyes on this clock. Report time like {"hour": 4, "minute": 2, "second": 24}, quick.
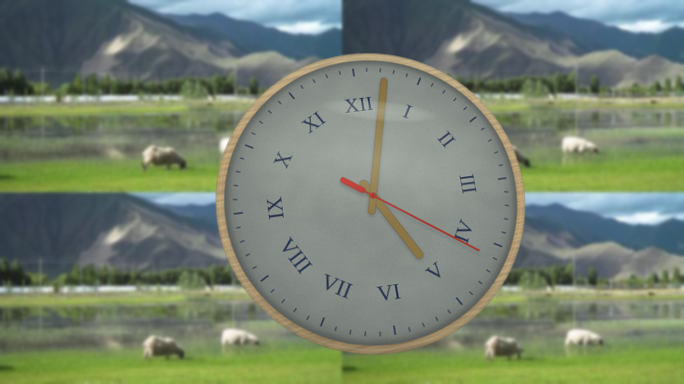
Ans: {"hour": 5, "minute": 2, "second": 21}
